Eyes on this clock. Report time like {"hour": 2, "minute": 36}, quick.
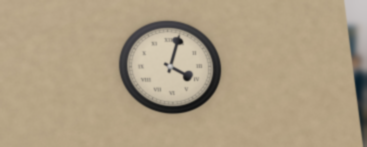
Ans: {"hour": 4, "minute": 3}
